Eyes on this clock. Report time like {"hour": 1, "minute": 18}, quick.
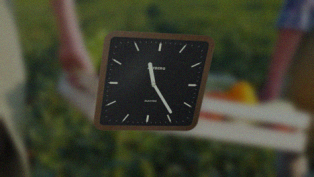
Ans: {"hour": 11, "minute": 24}
